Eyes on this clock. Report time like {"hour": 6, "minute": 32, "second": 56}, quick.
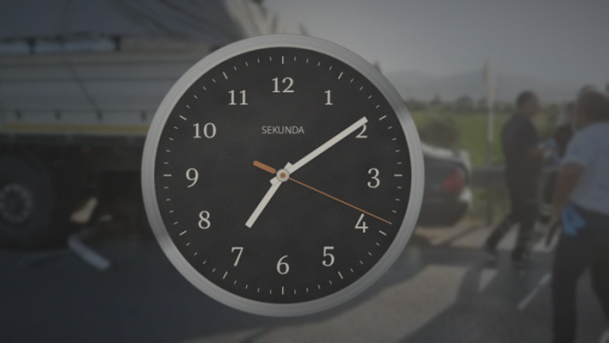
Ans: {"hour": 7, "minute": 9, "second": 19}
